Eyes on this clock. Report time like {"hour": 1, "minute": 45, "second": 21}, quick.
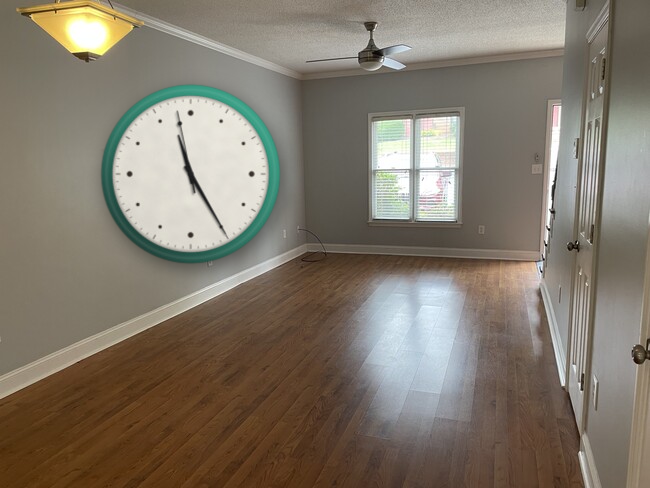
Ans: {"hour": 11, "minute": 24, "second": 58}
